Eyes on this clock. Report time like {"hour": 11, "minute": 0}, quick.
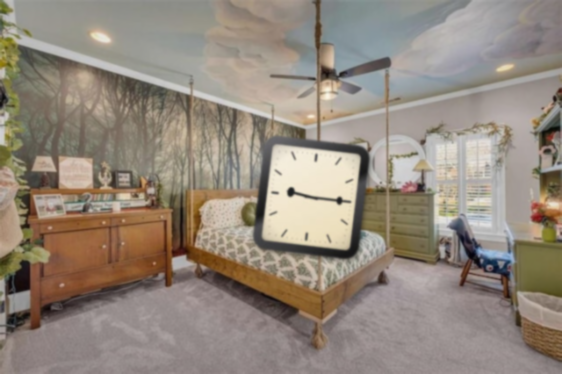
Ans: {"hour": 9, "minute": 15}
